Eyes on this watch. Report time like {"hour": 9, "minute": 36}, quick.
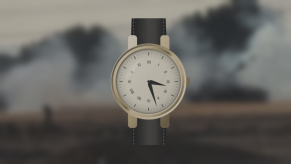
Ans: {"hour": 3, "minute": 27}
